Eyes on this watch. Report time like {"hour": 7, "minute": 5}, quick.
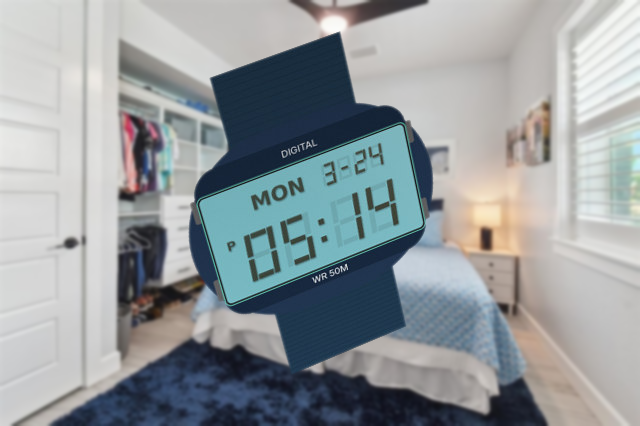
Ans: {"hour": 5, "minute": 14}
